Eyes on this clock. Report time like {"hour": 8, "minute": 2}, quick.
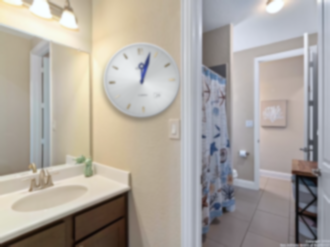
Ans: {"hour": 12, "minute": 3}
